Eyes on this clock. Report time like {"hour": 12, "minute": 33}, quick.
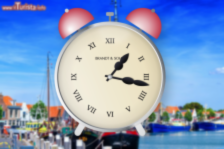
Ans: {"hour": 1, "minute": 17}
